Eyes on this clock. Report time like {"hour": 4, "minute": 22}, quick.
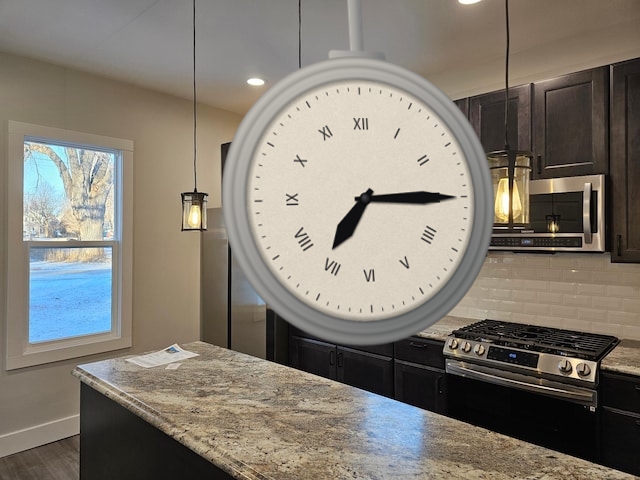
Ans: {"hour": 7, "minute": 15}
